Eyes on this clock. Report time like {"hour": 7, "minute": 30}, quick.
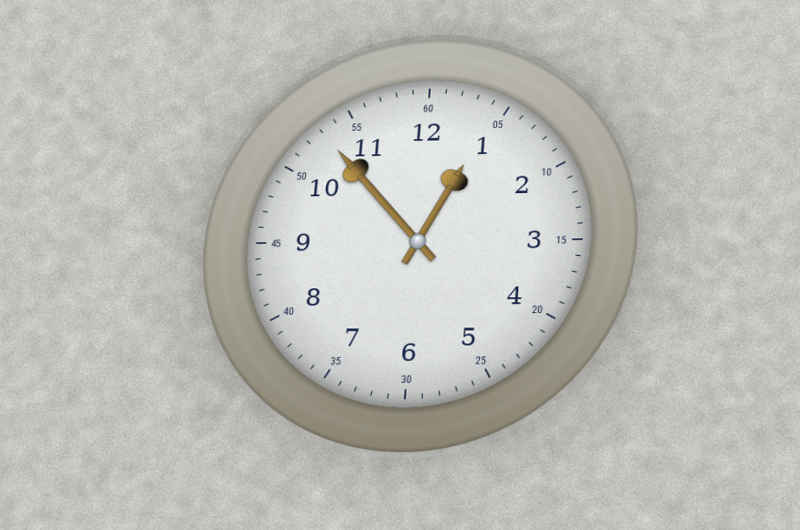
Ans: {"hour": 12, "minute": 53}
